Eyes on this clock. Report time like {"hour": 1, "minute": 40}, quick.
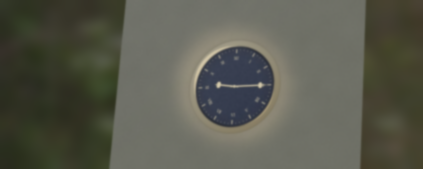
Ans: {"hour": 9, "minute": 15}
